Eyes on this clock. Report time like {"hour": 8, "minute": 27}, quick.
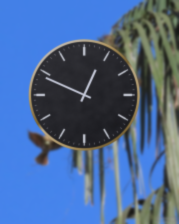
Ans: {"hour": 12, "minute": 49}
